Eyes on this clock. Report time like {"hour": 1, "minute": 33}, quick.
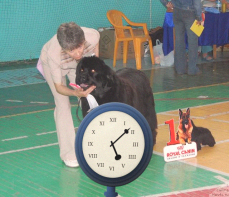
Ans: {"hour": 5, "minute": 8}
